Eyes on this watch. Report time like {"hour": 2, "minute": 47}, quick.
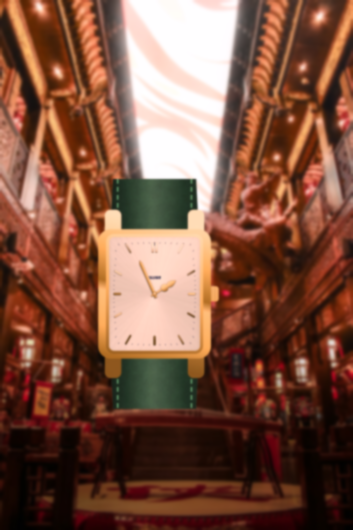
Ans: {"hour": 1, "minute": 56}
